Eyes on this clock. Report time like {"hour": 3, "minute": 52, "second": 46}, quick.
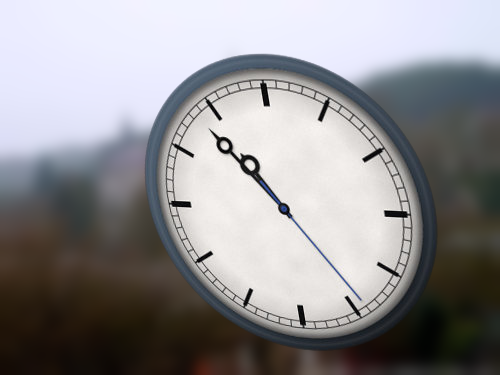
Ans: {"hour": 10, "minute": 53, "second": 24}
